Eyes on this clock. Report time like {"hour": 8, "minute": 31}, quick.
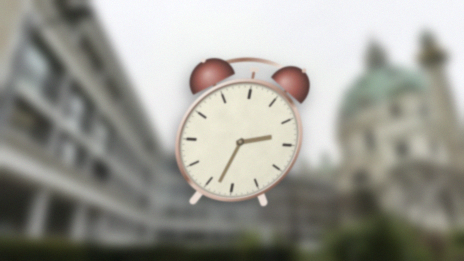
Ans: {"hour": 2, "minute": 33}
